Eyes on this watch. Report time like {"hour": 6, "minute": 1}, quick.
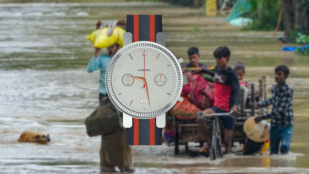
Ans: {"hour": 9, "minute": 28}
